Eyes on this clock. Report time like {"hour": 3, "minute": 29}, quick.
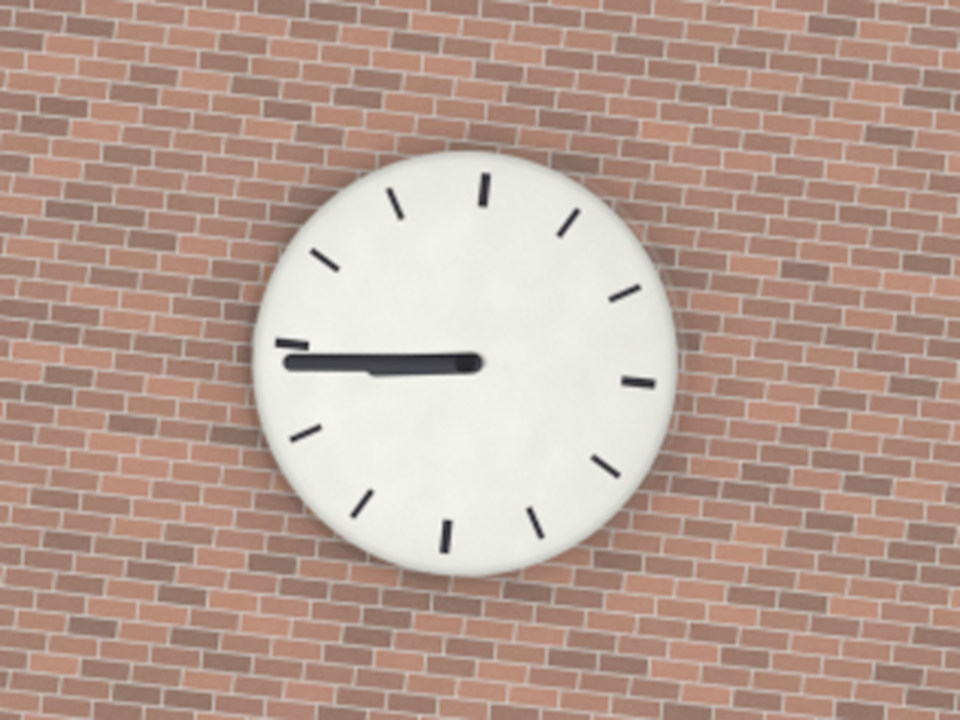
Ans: {"hour": 8, "minute": 44}
